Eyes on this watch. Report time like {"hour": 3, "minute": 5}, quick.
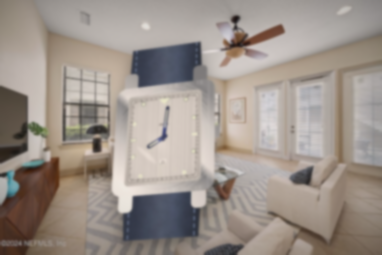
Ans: {"hour": 8, "minute": 1}
